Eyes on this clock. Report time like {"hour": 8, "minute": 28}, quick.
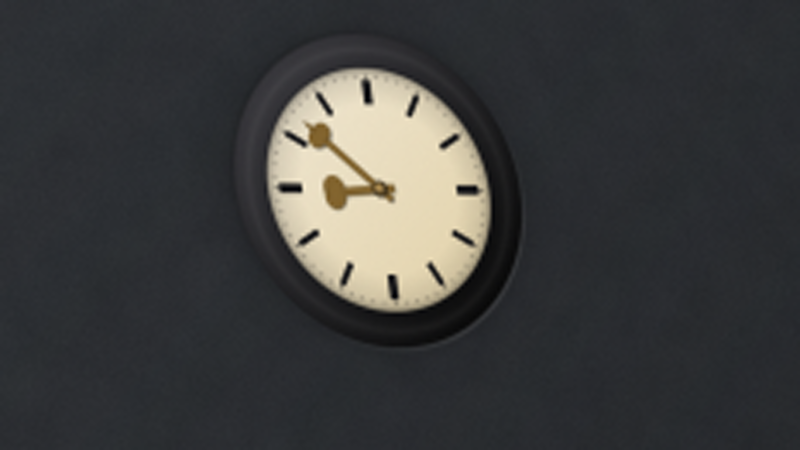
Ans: {"hour": 8, "minute": 52}
